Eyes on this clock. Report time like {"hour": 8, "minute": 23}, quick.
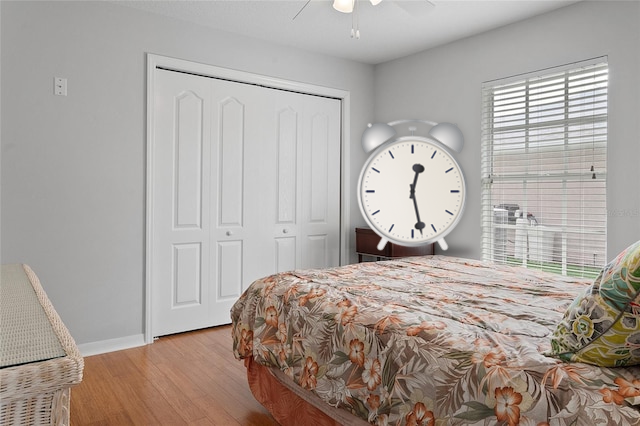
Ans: {"hour": 12, "minute": 28}
